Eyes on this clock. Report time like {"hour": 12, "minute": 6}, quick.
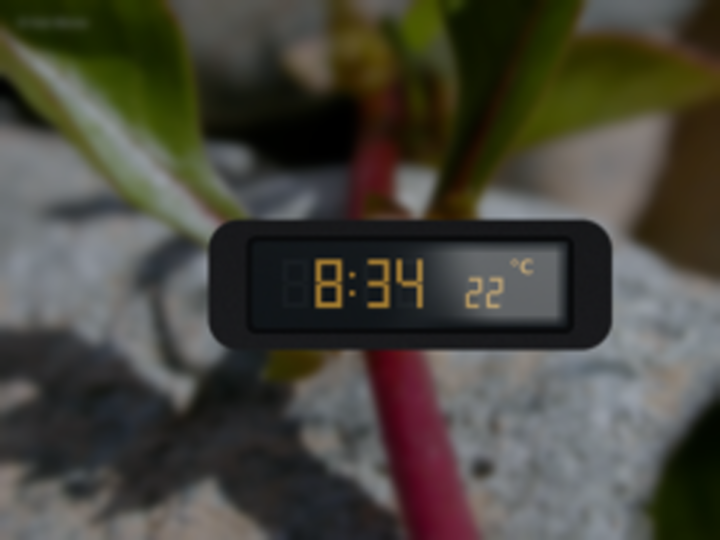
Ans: {"hour": 8, "minute": 34}
